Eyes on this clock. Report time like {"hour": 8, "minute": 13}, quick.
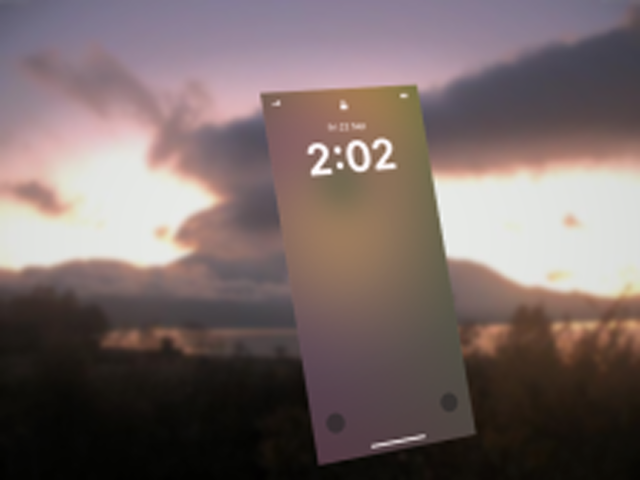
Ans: {"hour": 2, "minute": 2}
